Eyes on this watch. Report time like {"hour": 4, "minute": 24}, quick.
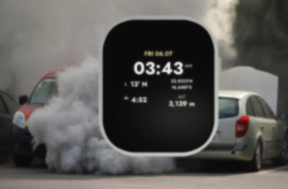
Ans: {"hour": 3, "minute": 43}
